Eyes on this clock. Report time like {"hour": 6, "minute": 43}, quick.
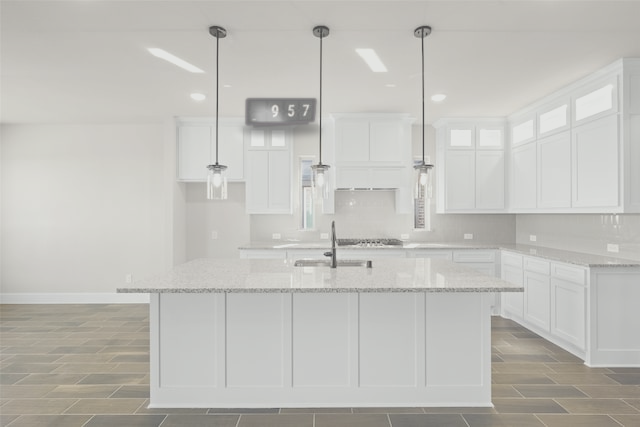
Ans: {"hour": 9, "minute": 57}
